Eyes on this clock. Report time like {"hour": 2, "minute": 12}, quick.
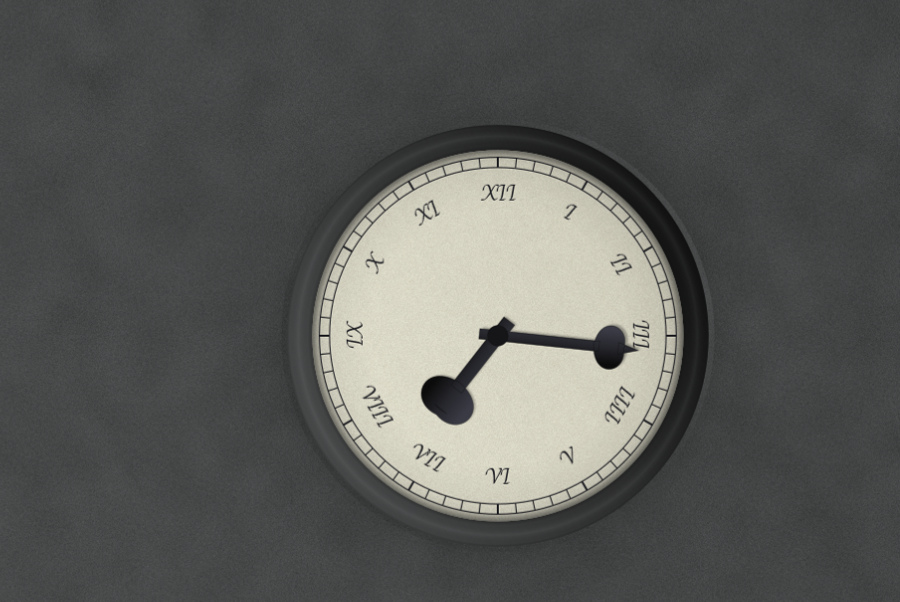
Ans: {"hour": 7, "minute": 16}
